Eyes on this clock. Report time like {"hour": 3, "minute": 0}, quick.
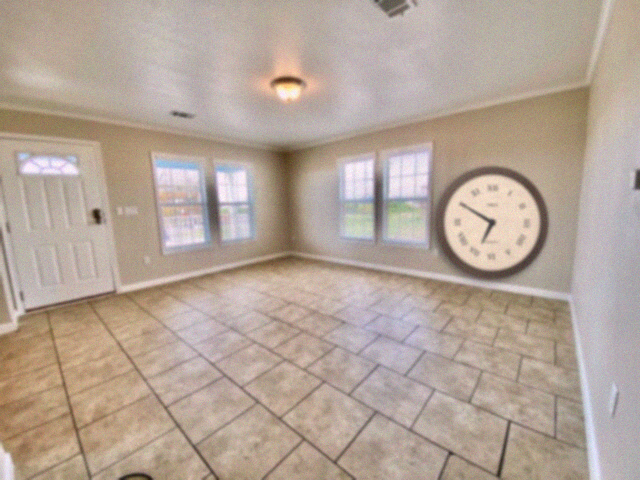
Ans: {"hour": 6, "minute": 50}
